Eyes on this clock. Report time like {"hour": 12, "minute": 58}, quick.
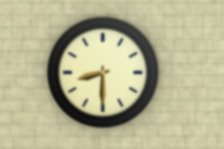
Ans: {"hour": 8, "minute": 30}
